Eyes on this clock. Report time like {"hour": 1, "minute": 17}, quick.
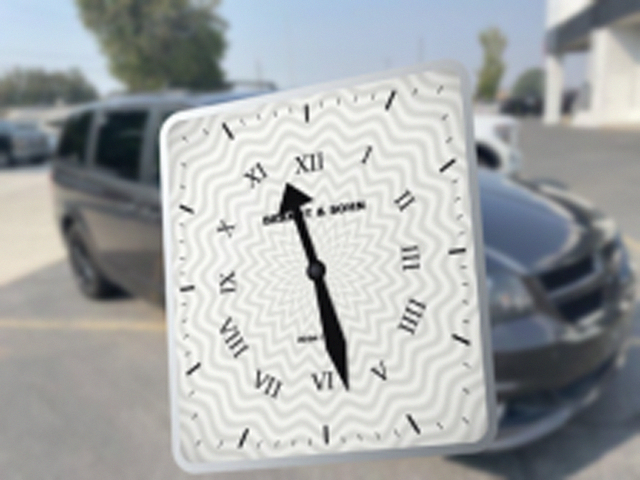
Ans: {"hour": 11, "minute": 28}
